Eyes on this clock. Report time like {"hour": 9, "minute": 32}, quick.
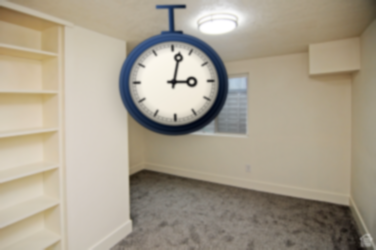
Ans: {"hour": 3, "minute": 2}
